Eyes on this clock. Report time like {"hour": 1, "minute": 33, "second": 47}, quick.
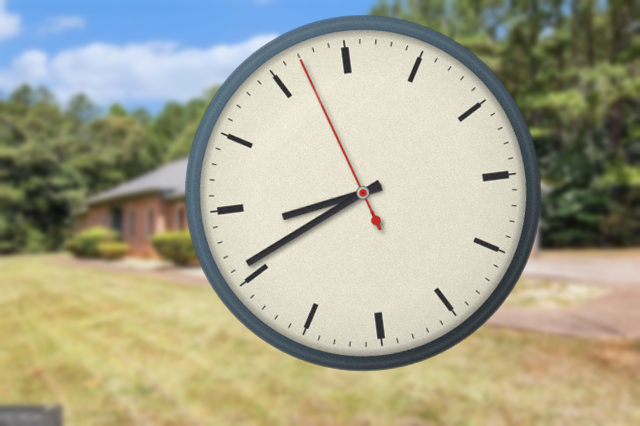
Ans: {"hour": 8, "minute": 40, "second": 57}
